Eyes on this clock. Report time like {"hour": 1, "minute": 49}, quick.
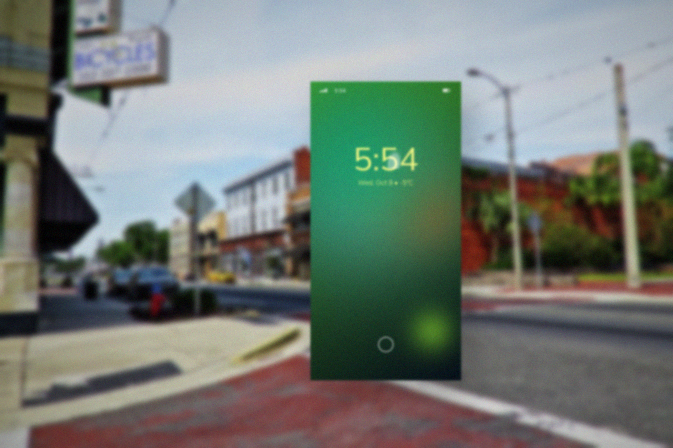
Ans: {"hour": 5, "minute": 54}
